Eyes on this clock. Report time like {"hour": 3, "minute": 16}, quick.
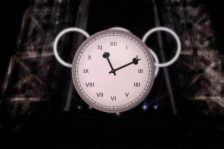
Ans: {"hour": 11, "minute": 11}
